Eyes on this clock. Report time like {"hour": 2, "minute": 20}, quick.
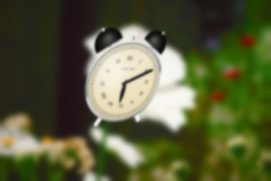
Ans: {"hour": 6, "minute": 11}
